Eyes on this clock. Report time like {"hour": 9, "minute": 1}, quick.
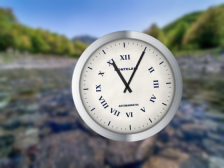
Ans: {"hour": 11, "minute": 5}
